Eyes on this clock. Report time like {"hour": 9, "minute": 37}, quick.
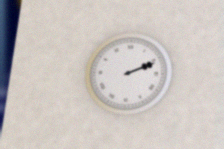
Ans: {"hour": 2, "minute": 11}
